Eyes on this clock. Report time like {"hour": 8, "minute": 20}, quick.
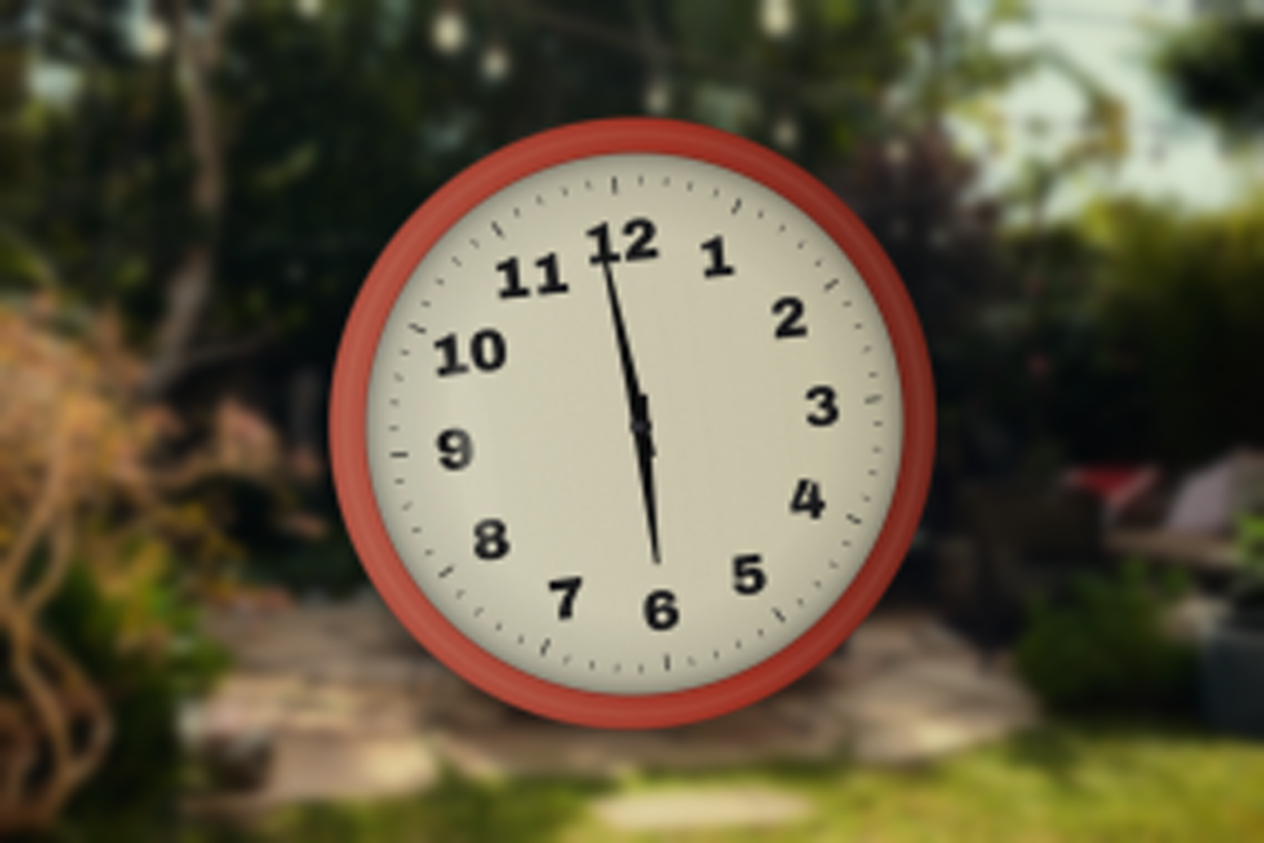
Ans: {"hour": 5, "minute": 59}
